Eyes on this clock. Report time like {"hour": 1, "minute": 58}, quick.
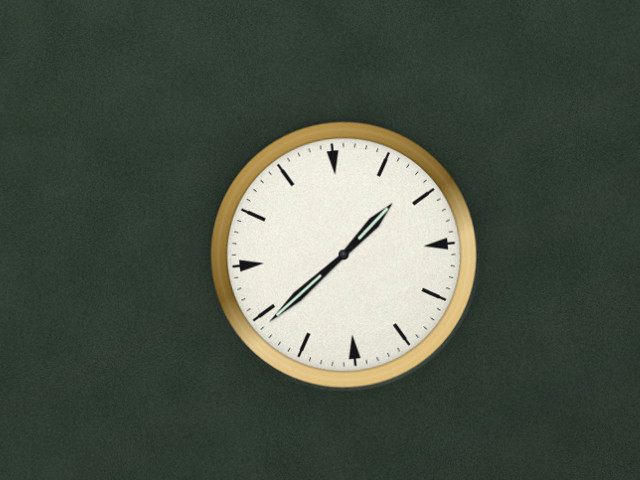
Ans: {"hour": 1, "minute": 39}
